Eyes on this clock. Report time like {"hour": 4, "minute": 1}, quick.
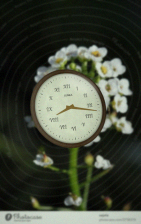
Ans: {"hour": 8, "minute": 17}
